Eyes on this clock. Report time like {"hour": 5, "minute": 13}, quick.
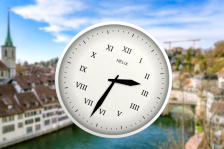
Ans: {"hour": 2, "minute": 32}
